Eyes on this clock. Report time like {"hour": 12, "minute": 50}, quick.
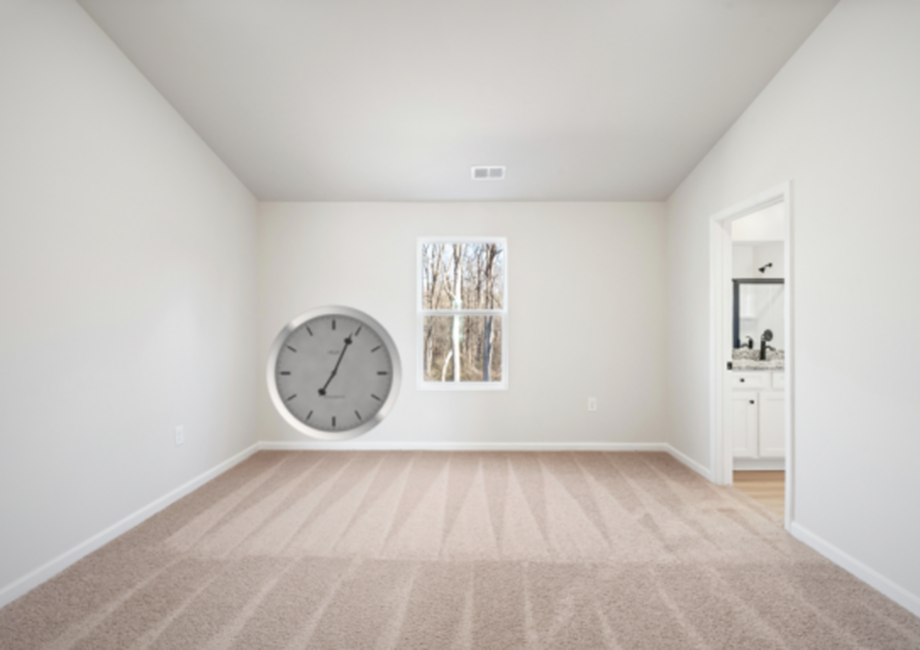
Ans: {"hour": 7, "minute": 4}
